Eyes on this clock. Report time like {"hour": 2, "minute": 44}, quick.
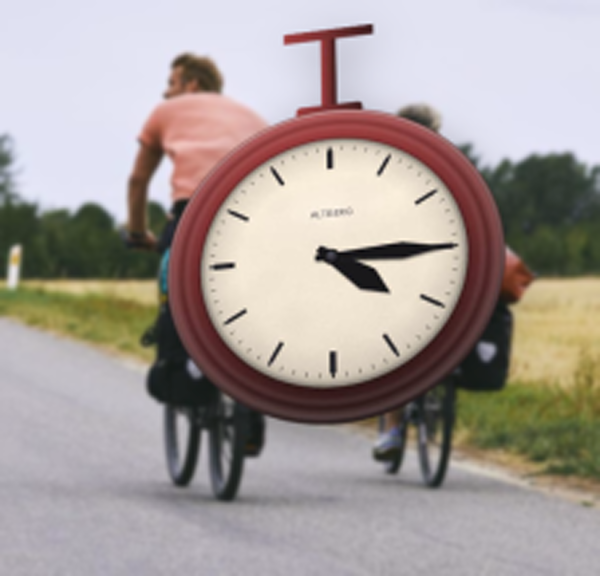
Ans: {"hour": 4, "minute": 15}
